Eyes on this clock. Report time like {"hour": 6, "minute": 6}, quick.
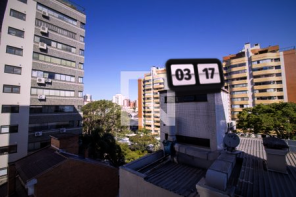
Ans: {"hour": 3, "minute": 17}
